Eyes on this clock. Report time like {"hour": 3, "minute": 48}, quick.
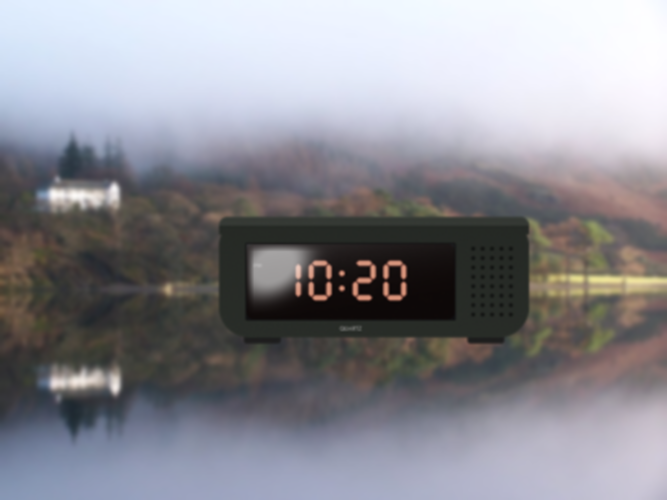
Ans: {"hour": 10, "minute": 20}
